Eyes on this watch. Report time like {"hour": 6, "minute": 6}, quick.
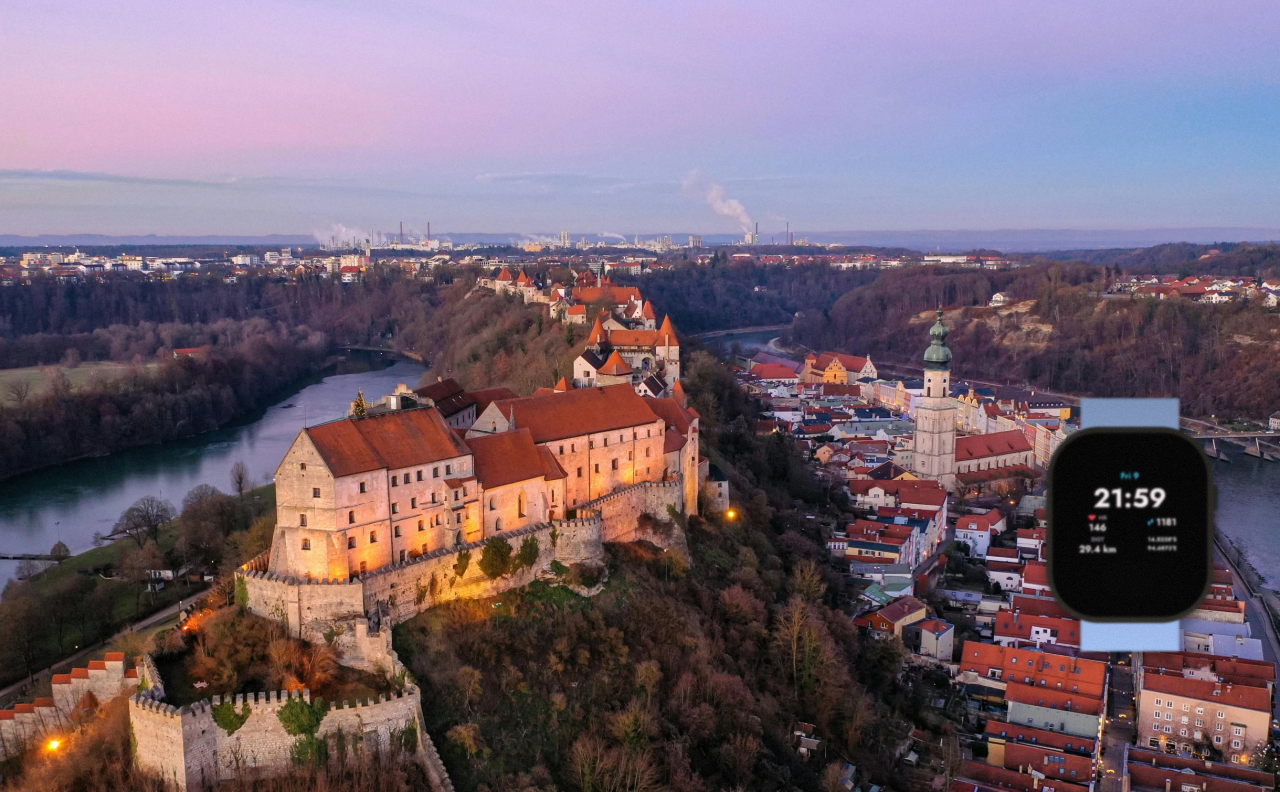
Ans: {"hour": 21, "minute": 59}
